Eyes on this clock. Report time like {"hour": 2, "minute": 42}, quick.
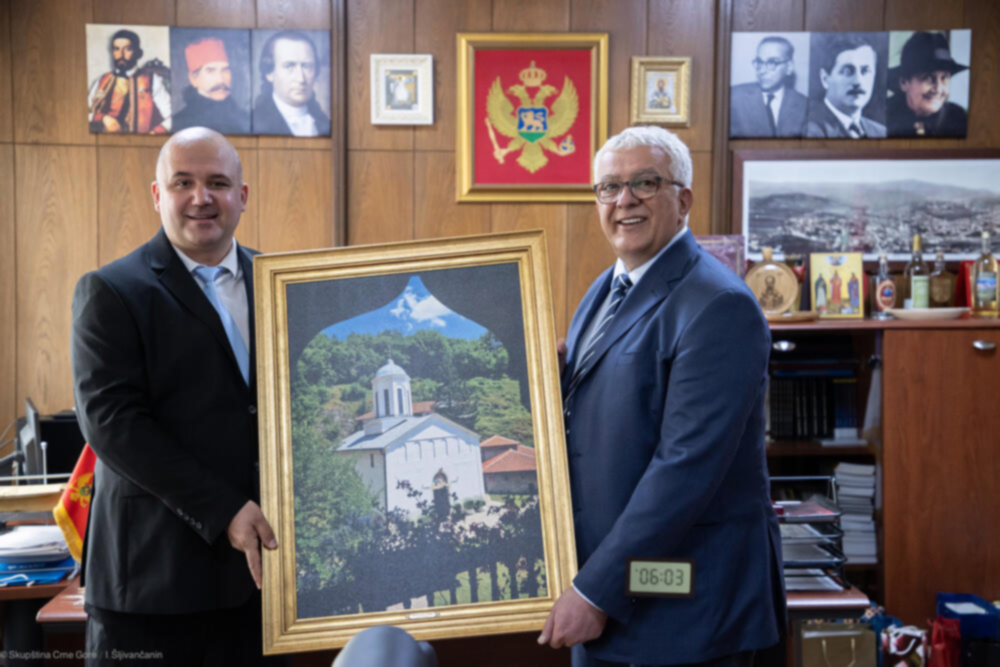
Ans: {"hour": 6, "minute": 3}
